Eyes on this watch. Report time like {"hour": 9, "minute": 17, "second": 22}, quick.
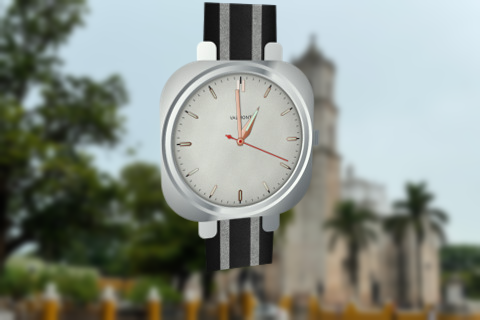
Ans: {"hour": 12, "minute": 59, "second": 19}
